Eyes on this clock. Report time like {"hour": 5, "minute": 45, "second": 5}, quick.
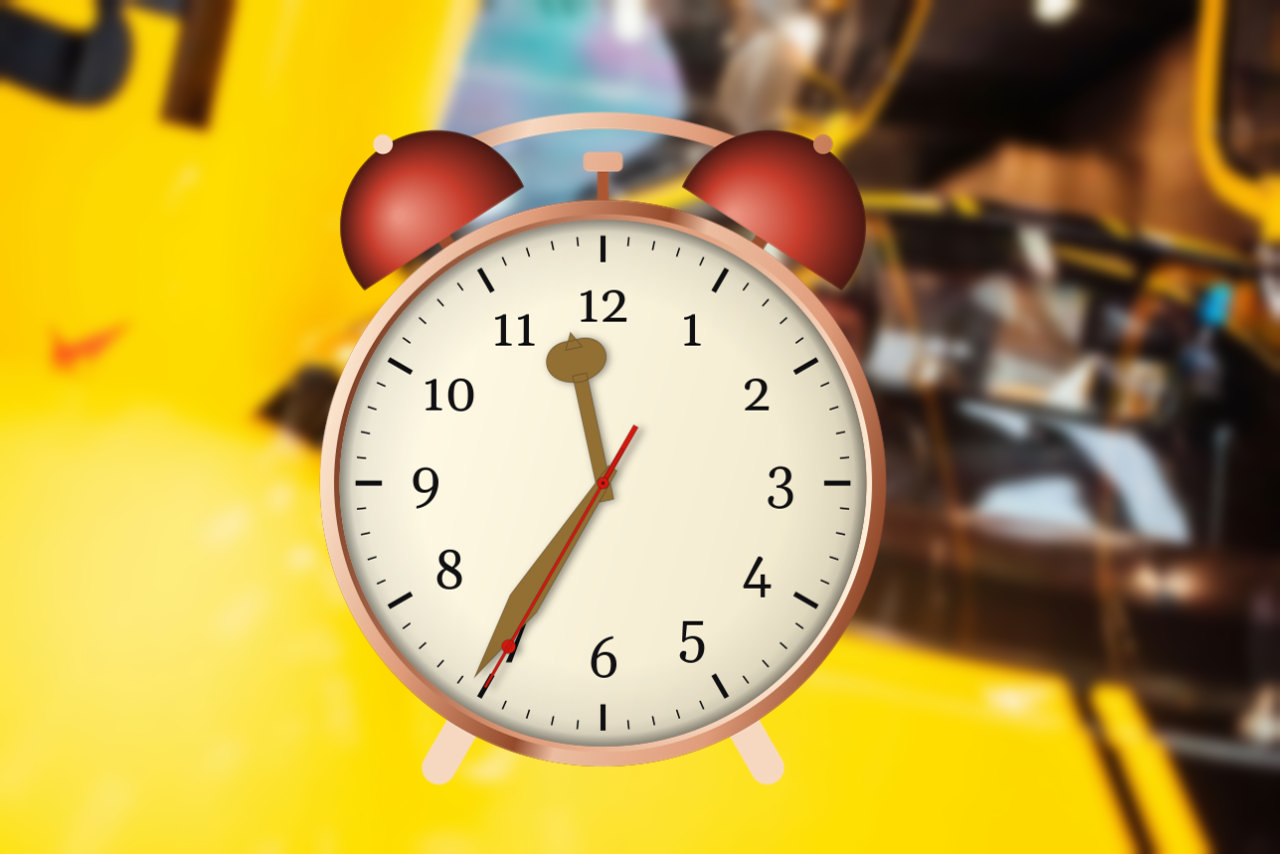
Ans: {"hour": 11, "minute": 35, "second": 35}
